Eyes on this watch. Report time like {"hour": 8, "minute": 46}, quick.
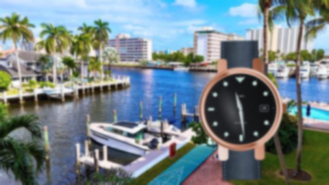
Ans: {"hour": 11, "minute": 29}
